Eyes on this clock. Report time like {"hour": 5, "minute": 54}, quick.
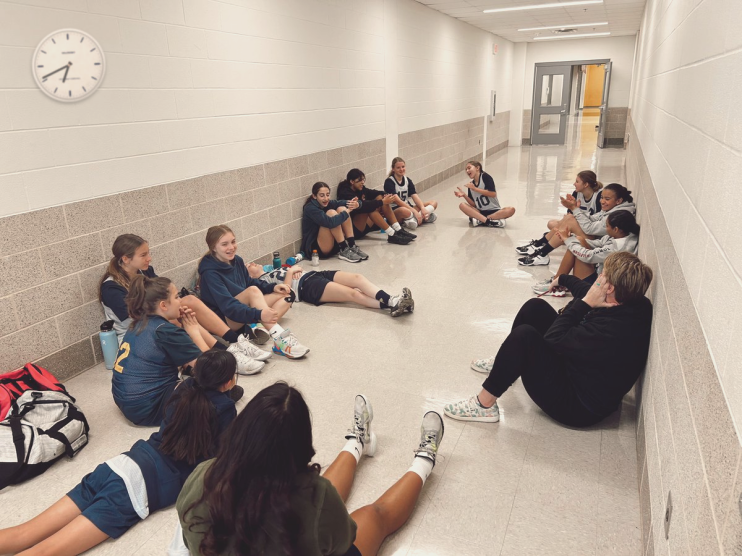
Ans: {"hour": 6, "minute": 41}
